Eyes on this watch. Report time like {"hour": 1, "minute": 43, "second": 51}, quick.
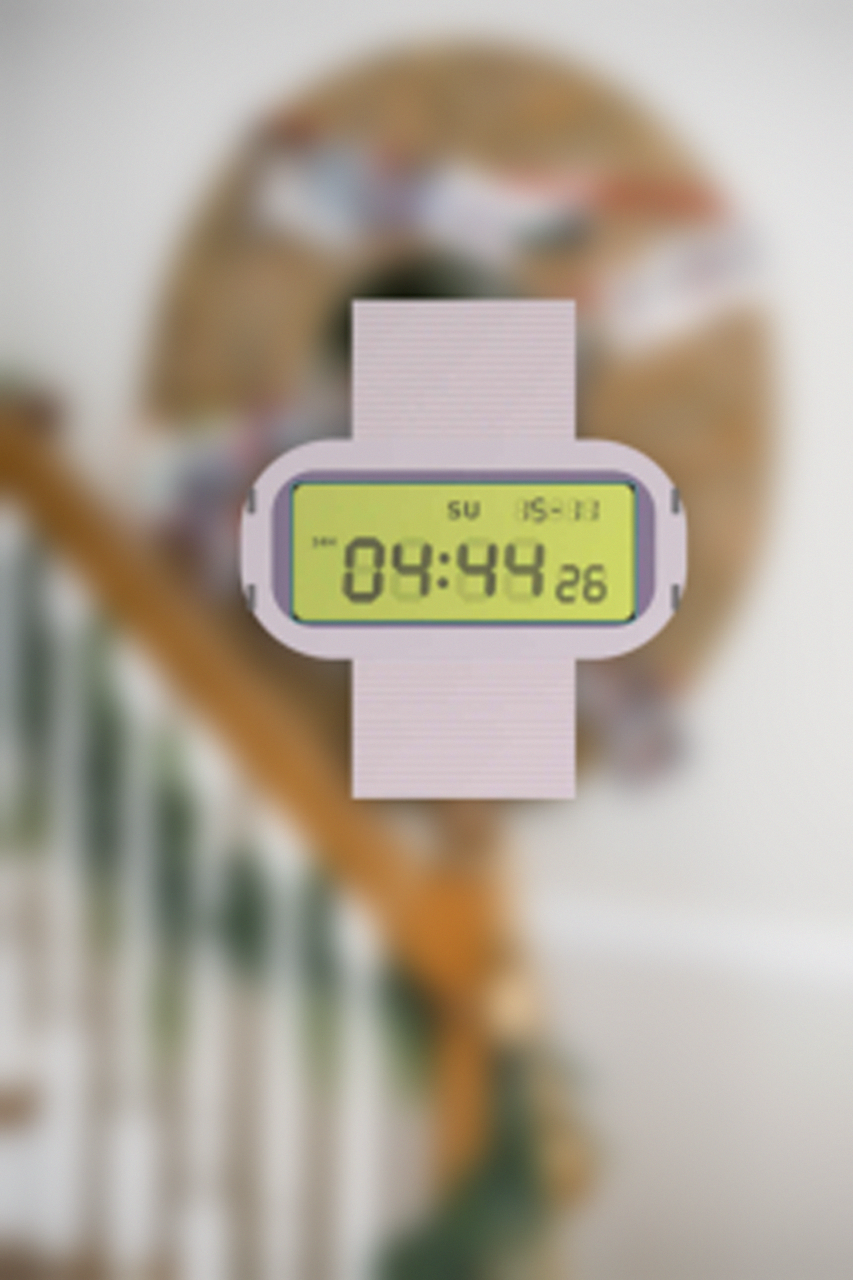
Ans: {"hour": 4, "minute": 44, "second": 26}
